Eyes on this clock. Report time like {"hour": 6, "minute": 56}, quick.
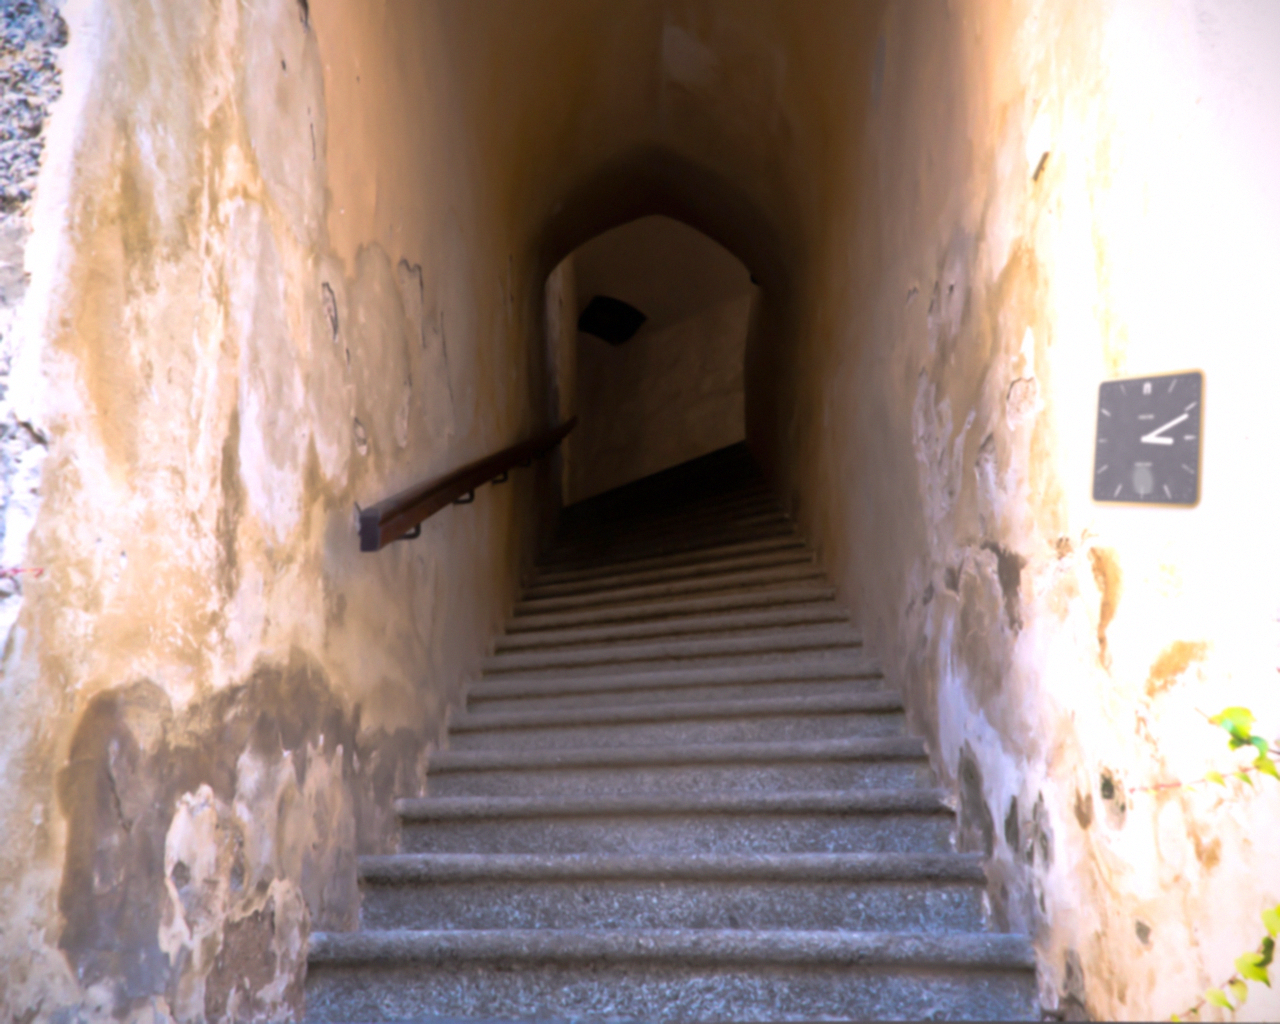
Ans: {"hour": 3, "minute": 11}
